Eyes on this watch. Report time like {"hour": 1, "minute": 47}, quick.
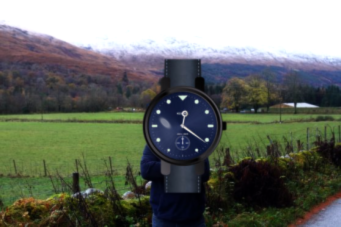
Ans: {"hour": 12, "minute": 21}
